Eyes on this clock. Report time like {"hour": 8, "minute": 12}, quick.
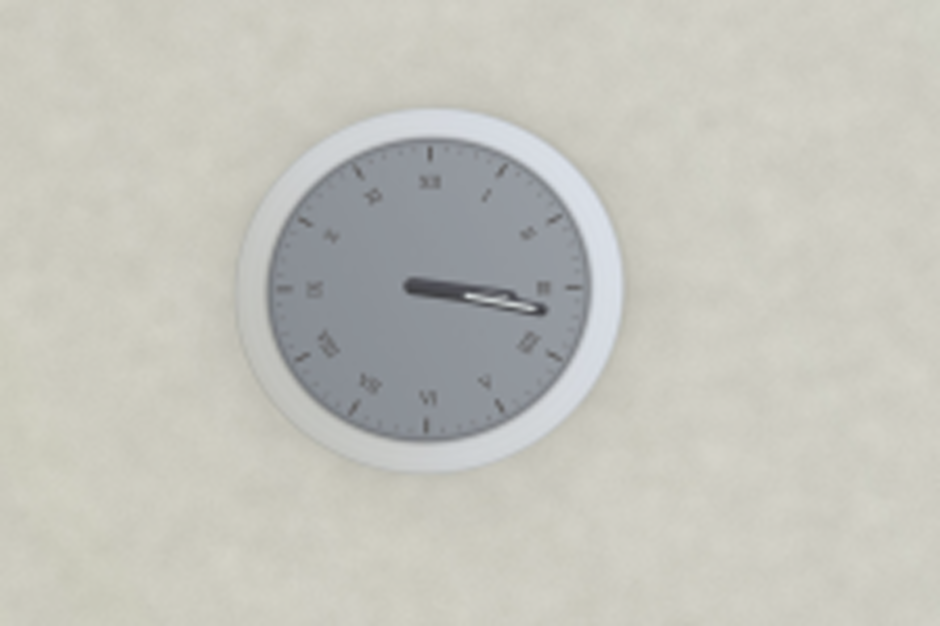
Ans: {"hour": 3, "minute": 17}
